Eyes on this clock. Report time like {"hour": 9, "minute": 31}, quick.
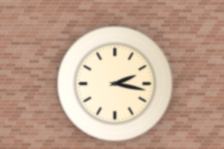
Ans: {"hour": 2, "minute": 17}
